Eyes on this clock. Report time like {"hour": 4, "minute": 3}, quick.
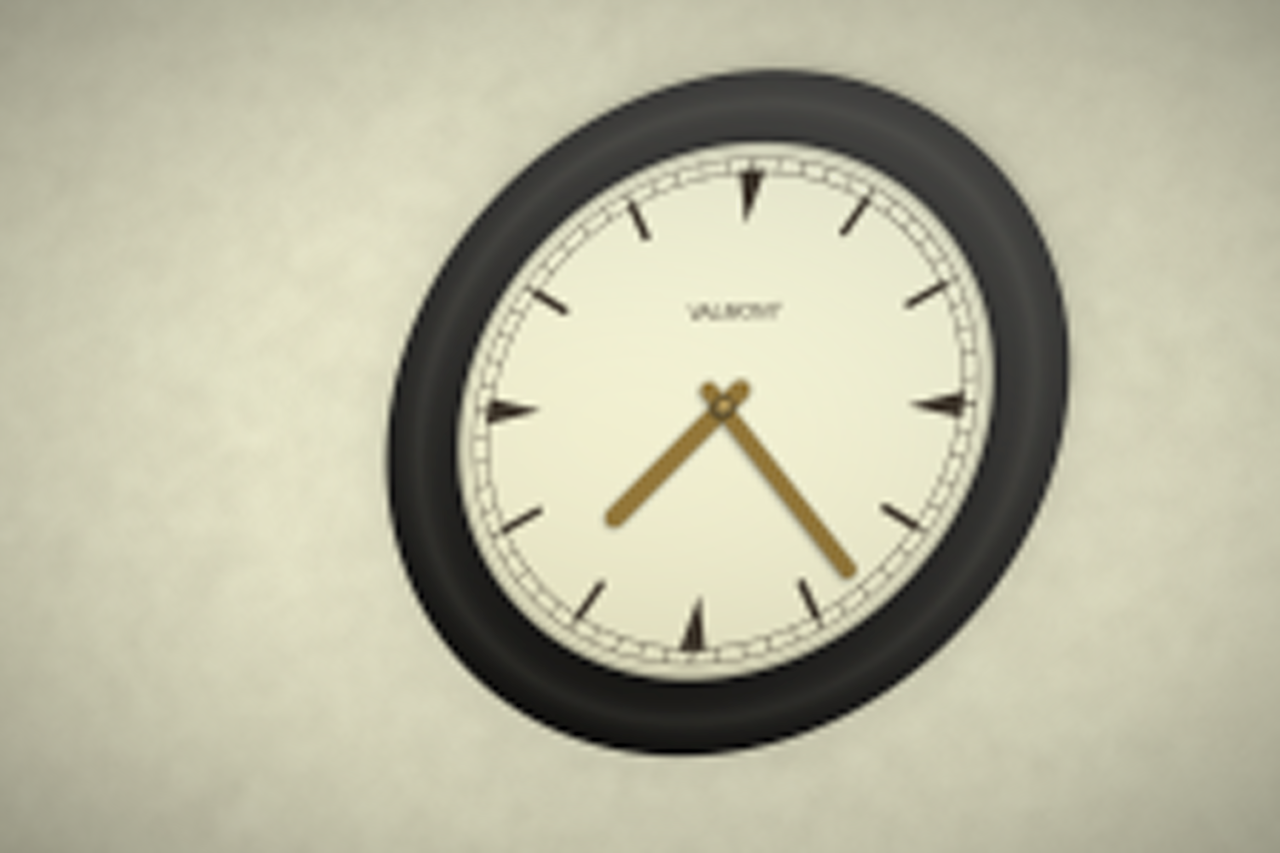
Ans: {"hour": 7, "minute": 23}
